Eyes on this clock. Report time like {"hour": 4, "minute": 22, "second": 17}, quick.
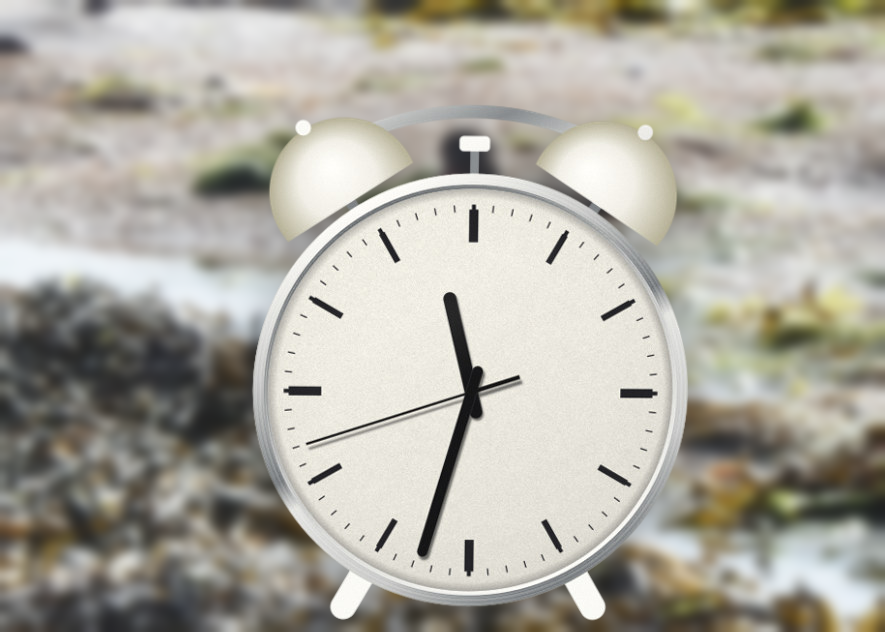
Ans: {"hour": 11, "minute": 32, "second": 42}
